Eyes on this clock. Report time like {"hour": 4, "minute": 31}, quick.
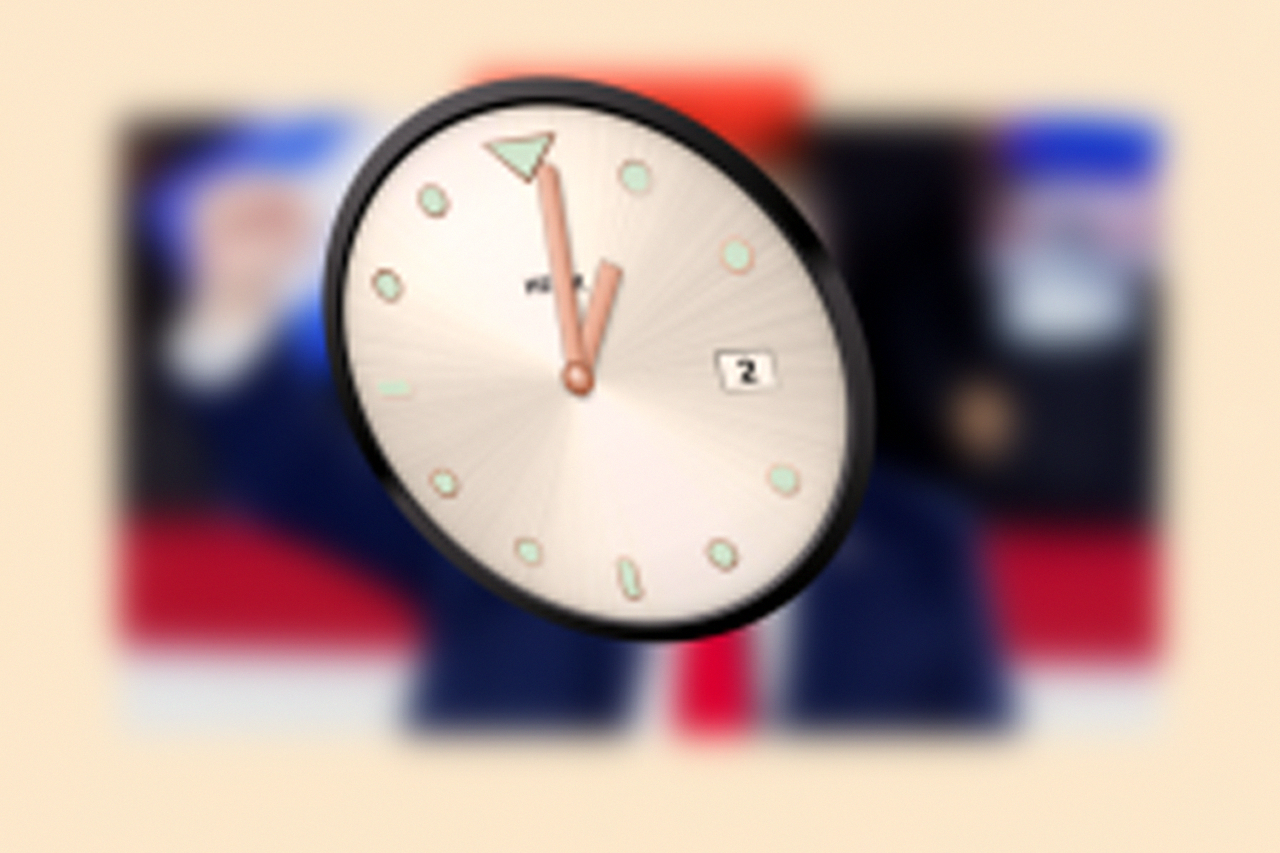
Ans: {"hour": 1, "minute": 1}
